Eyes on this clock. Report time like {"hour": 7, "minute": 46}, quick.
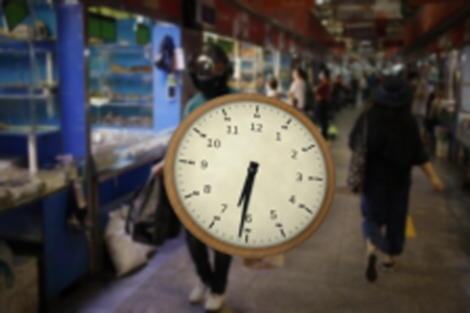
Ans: {"hour": 6, "minute": 31}
